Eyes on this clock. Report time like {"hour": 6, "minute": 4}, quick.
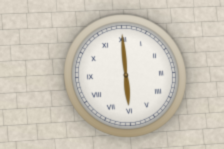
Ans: {"hour": 6, "minute": 0}
